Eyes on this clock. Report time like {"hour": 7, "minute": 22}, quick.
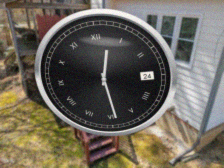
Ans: {"hour": 12, "minute": 29}
